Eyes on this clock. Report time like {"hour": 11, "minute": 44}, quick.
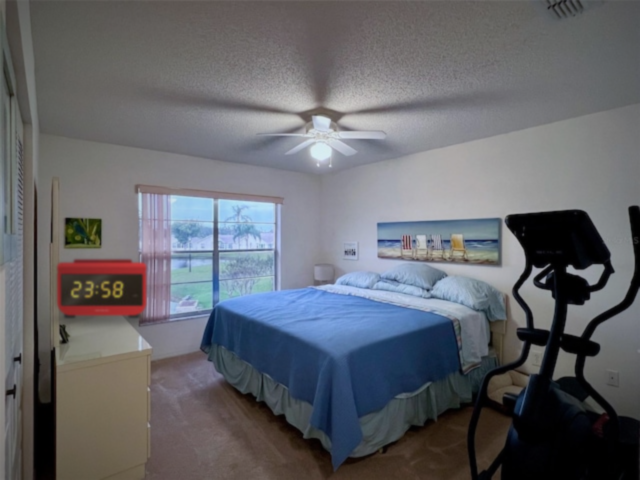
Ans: {"hour": 23, "minute": 58}
